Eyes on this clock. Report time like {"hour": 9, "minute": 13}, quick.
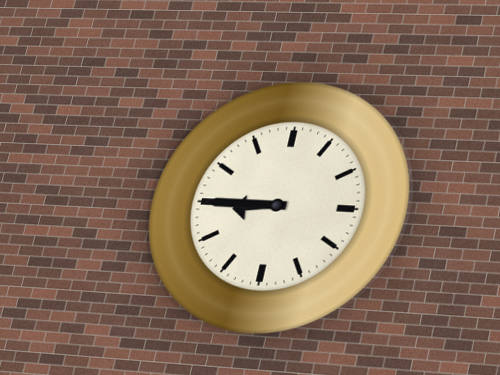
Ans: {"hour": 8, "minute": 45}
